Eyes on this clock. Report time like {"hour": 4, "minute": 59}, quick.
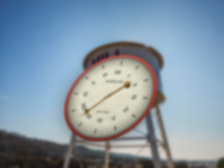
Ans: {"hour": 1, "minute": 37}
